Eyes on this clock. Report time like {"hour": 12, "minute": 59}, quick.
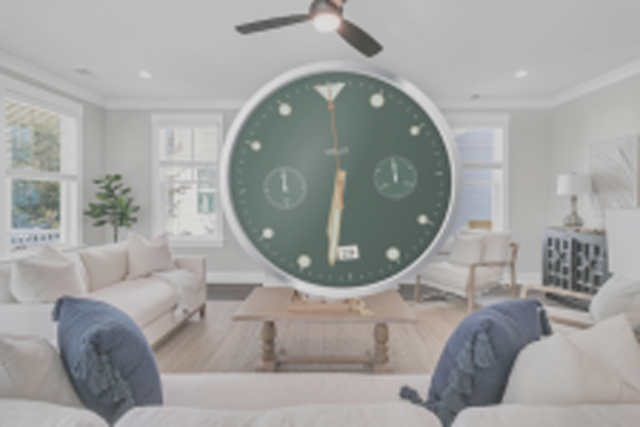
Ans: {"hour": 6, "minute": 32}
